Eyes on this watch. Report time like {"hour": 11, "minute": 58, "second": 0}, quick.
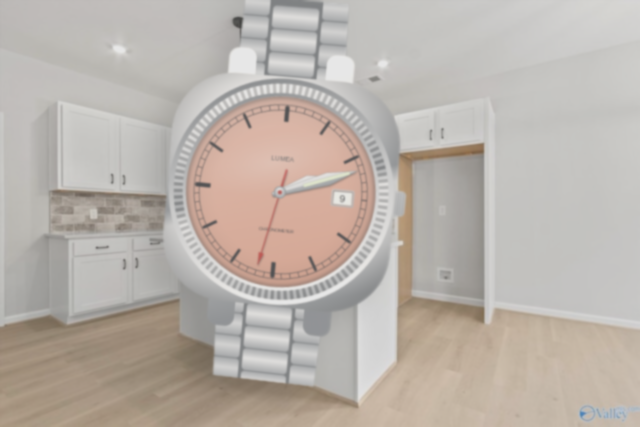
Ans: {"hour": 2, "minute": 11, "second": 32}
